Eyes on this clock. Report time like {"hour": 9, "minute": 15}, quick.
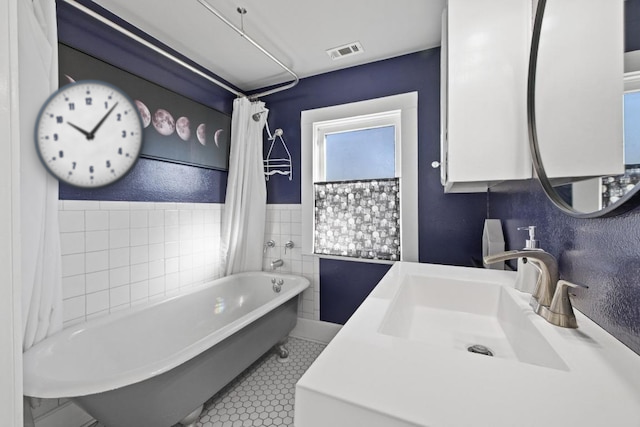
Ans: {"hour": 10, "minute": 7}
